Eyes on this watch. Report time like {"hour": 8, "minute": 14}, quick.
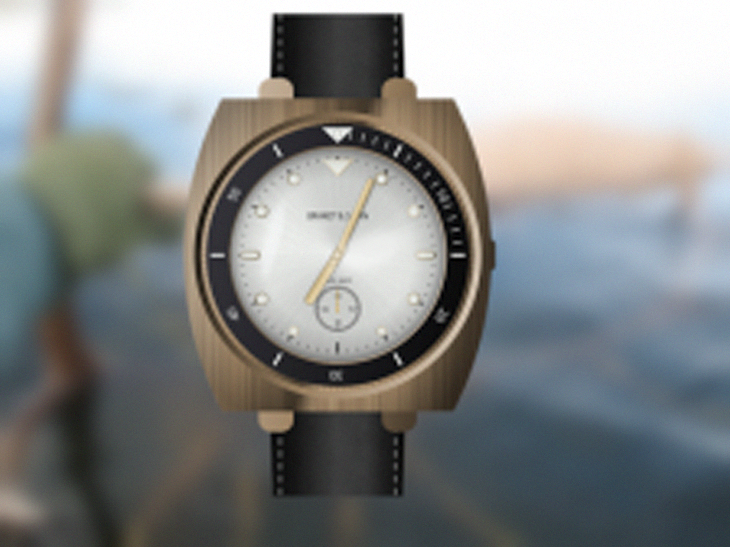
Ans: {"hour": 7, "minute": 4}
